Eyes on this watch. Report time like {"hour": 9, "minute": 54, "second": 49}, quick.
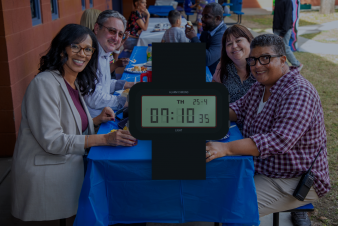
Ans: {"hour": 7, "minute": 10, "second": 35}
